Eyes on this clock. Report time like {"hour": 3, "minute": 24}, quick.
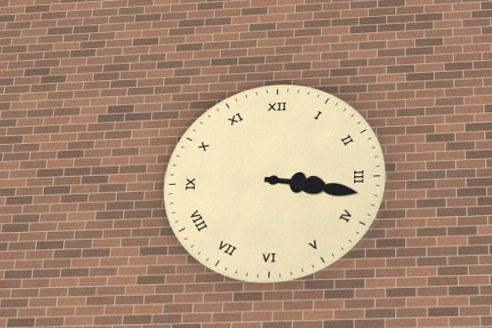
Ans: {"hour": 3, "minute": 17}
